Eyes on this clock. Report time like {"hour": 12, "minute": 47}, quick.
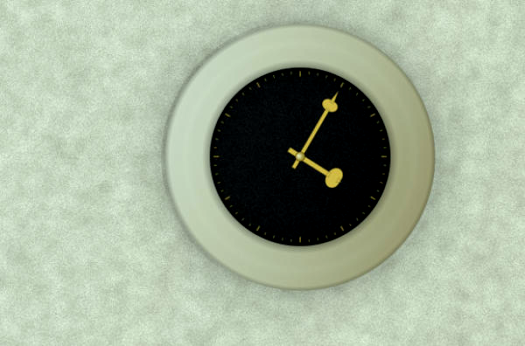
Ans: {"hour": 4, "minute": 5}
